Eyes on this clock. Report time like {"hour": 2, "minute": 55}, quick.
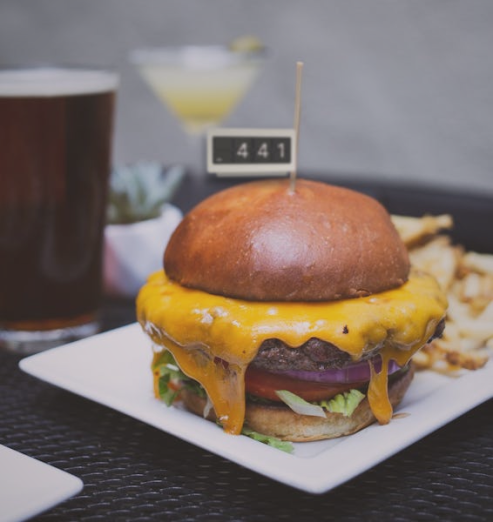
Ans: {"hour": 4, "minute": 41}
